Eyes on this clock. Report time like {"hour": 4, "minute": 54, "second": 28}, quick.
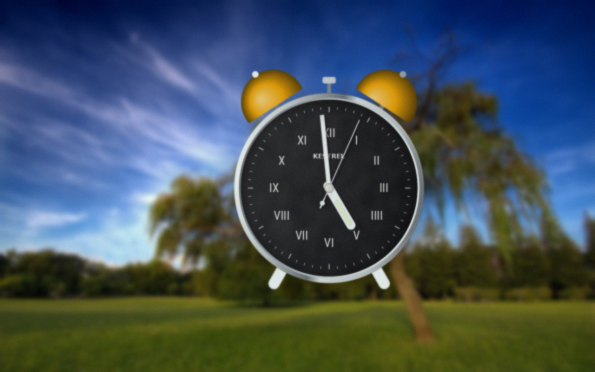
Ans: {"hour": 4, "minute": 59, "second": 4}
